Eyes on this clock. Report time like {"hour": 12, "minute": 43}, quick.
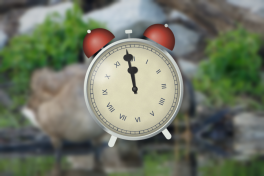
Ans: {"hour": 11, "minute": 59}
